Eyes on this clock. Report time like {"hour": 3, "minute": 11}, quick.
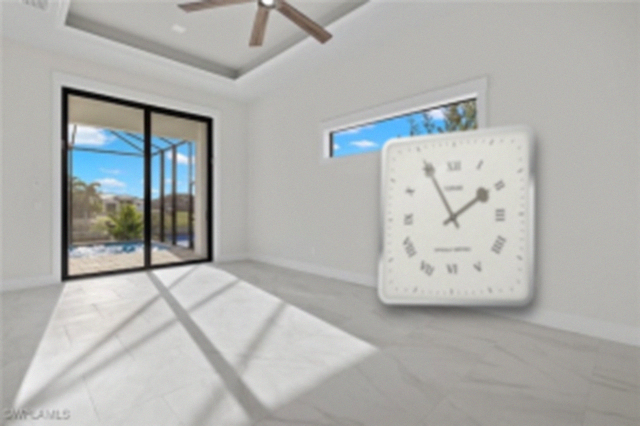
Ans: {"hour": 1, "minute": 55}
